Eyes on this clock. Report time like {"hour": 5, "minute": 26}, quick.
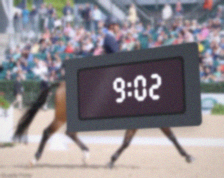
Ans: {"hour": 9, "minute": 2}
